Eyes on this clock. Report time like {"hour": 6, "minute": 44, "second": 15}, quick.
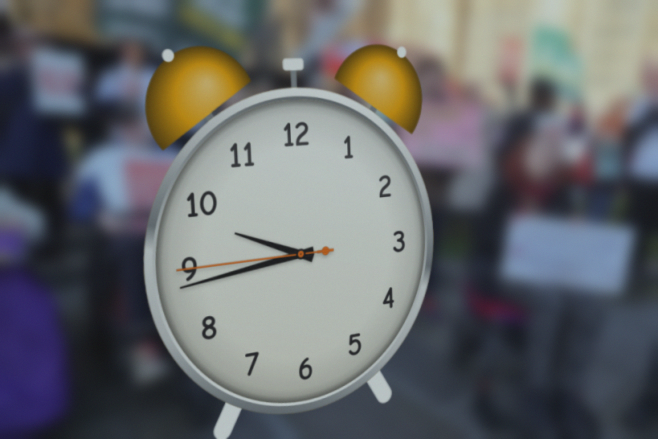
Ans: {"hour": 9, "minute": 43, "second": 45}
